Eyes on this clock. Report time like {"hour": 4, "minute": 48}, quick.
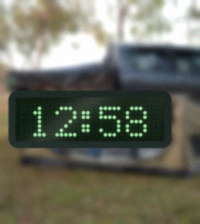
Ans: {"hour": 12, "minute": 58}
